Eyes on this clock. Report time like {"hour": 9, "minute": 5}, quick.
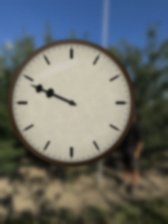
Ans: {"hour": 9, "minute": 49}
